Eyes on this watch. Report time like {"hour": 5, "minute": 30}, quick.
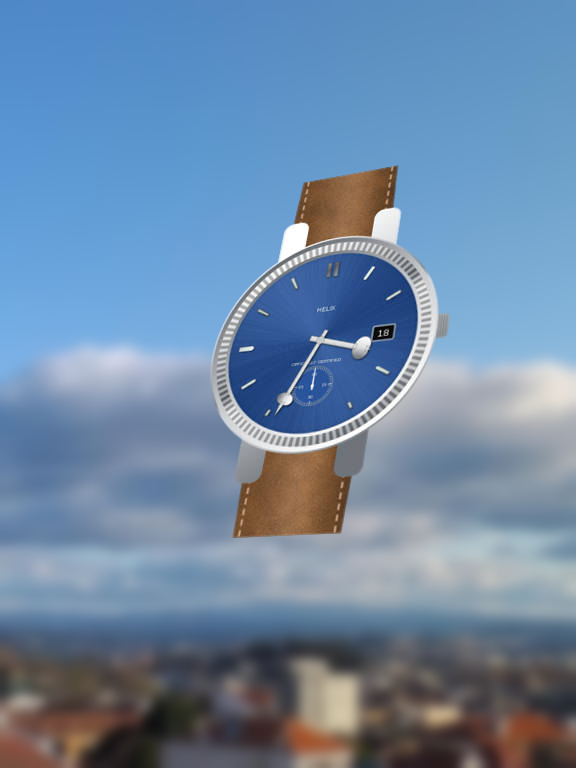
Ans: {"hour": 3, "minute": 34}
